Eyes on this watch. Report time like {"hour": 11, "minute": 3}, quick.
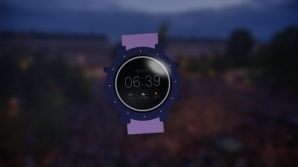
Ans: {"hour": 6, "minute": 39}
